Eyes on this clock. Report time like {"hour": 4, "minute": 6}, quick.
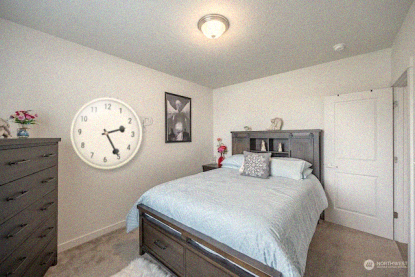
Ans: {"hour": 2, "minute": 25}
